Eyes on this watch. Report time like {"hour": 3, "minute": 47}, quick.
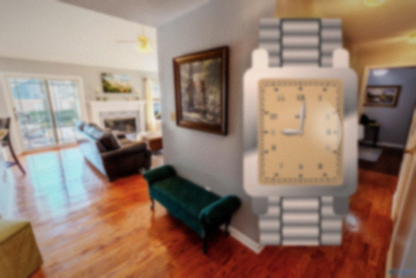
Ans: {"hour": 9, "minute": 1}
